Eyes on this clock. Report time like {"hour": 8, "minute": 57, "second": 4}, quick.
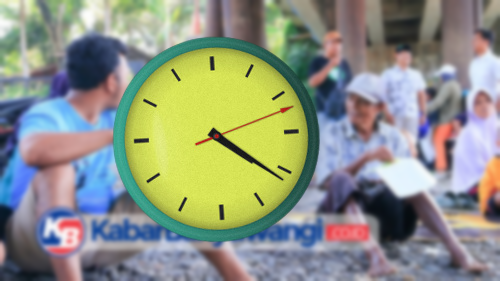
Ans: {"hour": 4, "minute": 21, "second": 12}
